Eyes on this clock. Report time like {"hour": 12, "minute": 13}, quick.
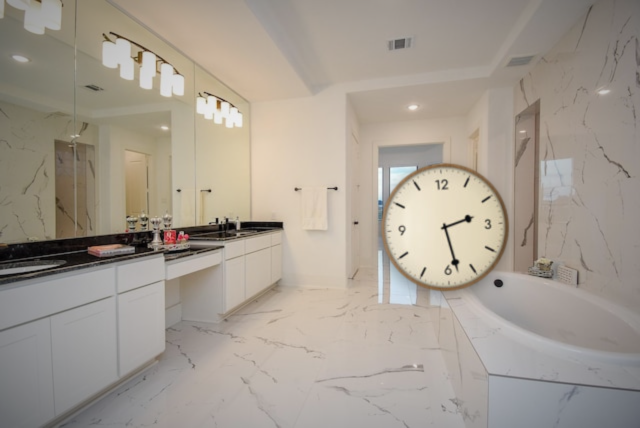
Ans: {"hour": 2, "minute": 28}
